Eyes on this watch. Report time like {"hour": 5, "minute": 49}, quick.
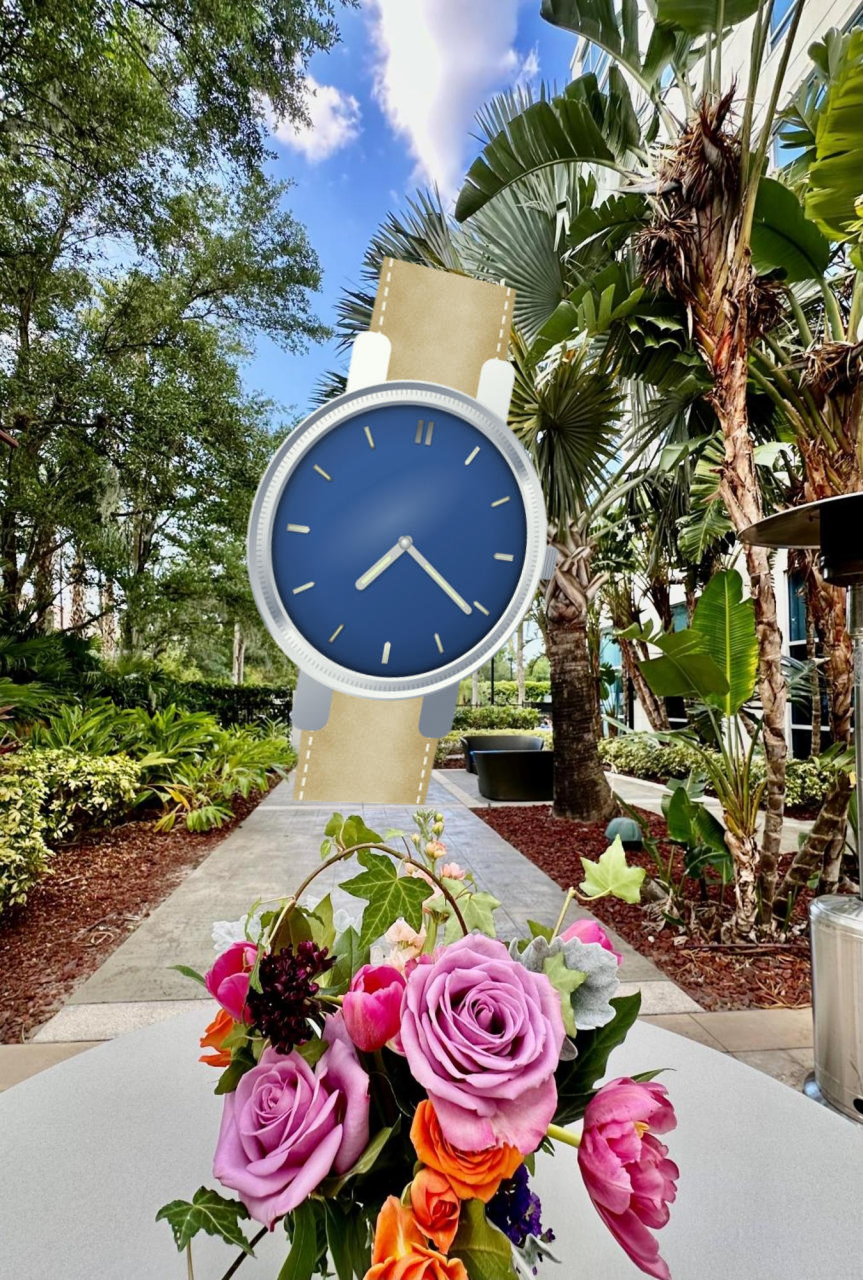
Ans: {"hour": 7, "minute": 21}
